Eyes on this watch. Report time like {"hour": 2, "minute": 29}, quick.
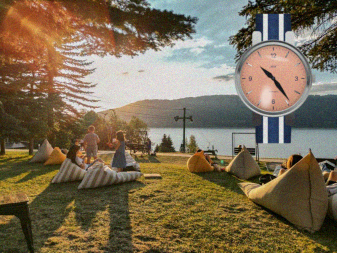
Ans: {"hour": 10, "minute": 24}
